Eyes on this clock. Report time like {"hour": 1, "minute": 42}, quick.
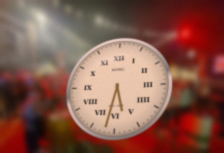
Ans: {"hour": 5, "minute": 32}
